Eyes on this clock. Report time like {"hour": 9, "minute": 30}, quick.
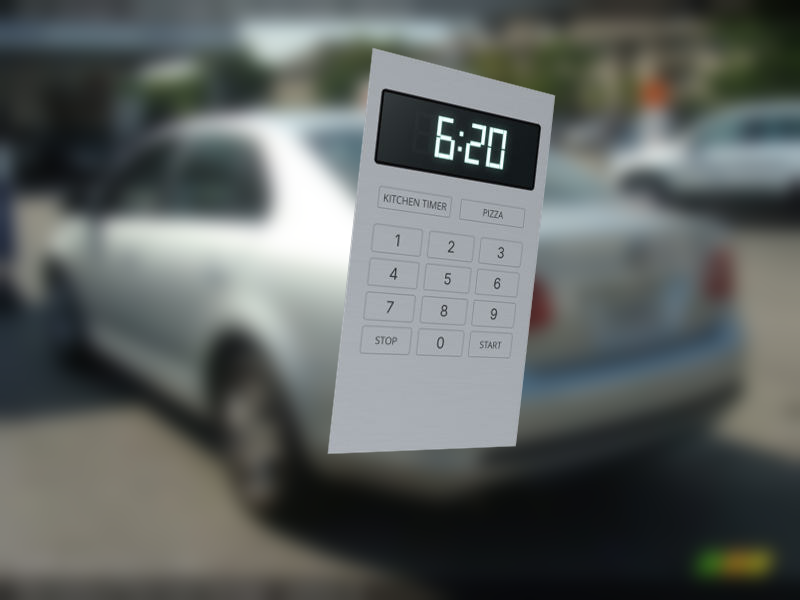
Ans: {"hour": 6, "minute": 20}
